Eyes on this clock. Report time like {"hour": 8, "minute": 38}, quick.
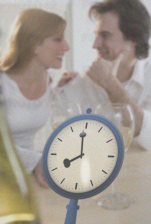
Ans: {"hour": 7, "minute": 59}
